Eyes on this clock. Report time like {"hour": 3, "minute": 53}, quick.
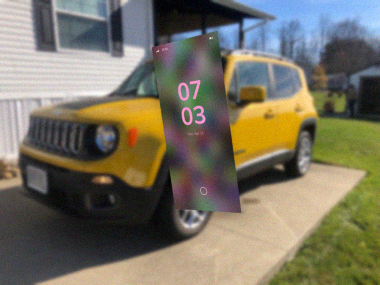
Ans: {"hour": 7, "minute": 3}
